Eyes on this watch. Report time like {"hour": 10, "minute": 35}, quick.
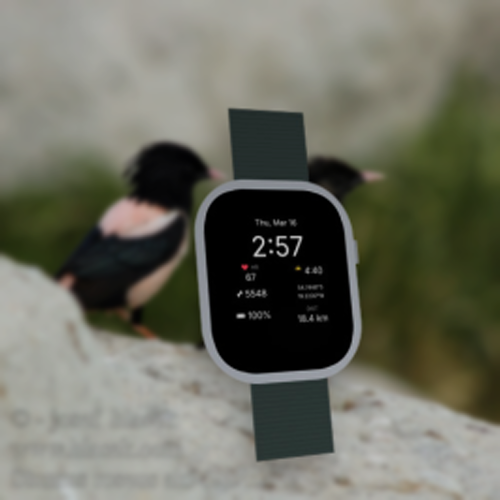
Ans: {"hour": 2, "minute": 57}
